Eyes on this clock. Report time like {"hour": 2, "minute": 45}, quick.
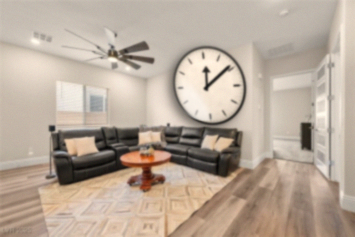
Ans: {"hour": 12, "minute": 9}
